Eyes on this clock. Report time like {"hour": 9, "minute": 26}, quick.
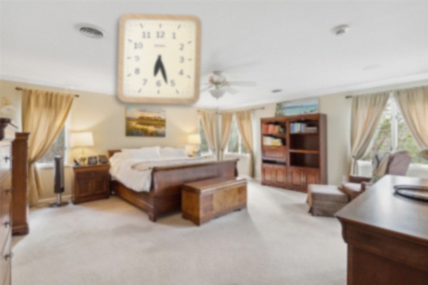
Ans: {"hour": 6, "minute": 27}
